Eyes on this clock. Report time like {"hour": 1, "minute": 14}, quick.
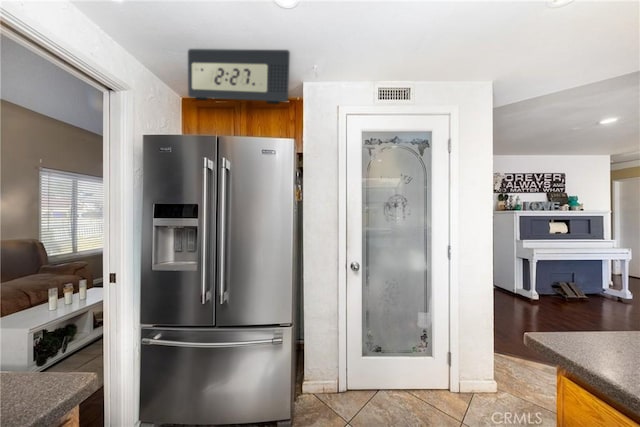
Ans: {"hour": 2, "minute": 27}
